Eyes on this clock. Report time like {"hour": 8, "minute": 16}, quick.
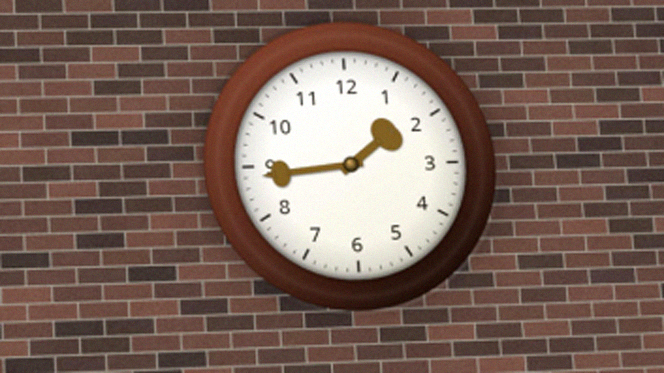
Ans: {"hour": 1, "minute": 44}
